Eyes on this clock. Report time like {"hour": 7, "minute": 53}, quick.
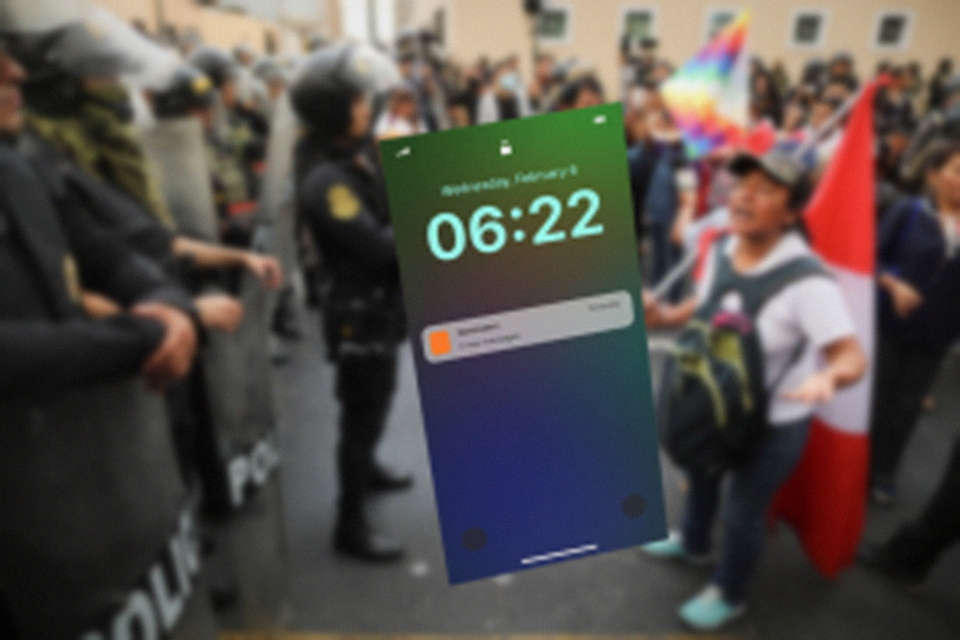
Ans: {"hour": 6, "minute": 22}
